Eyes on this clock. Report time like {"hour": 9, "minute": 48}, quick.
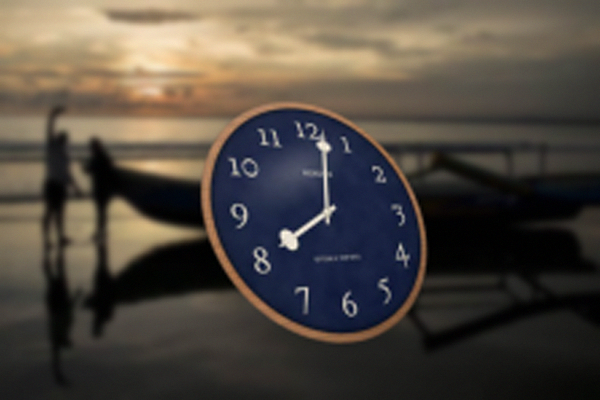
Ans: {"hour": 8, "minute": 2}
